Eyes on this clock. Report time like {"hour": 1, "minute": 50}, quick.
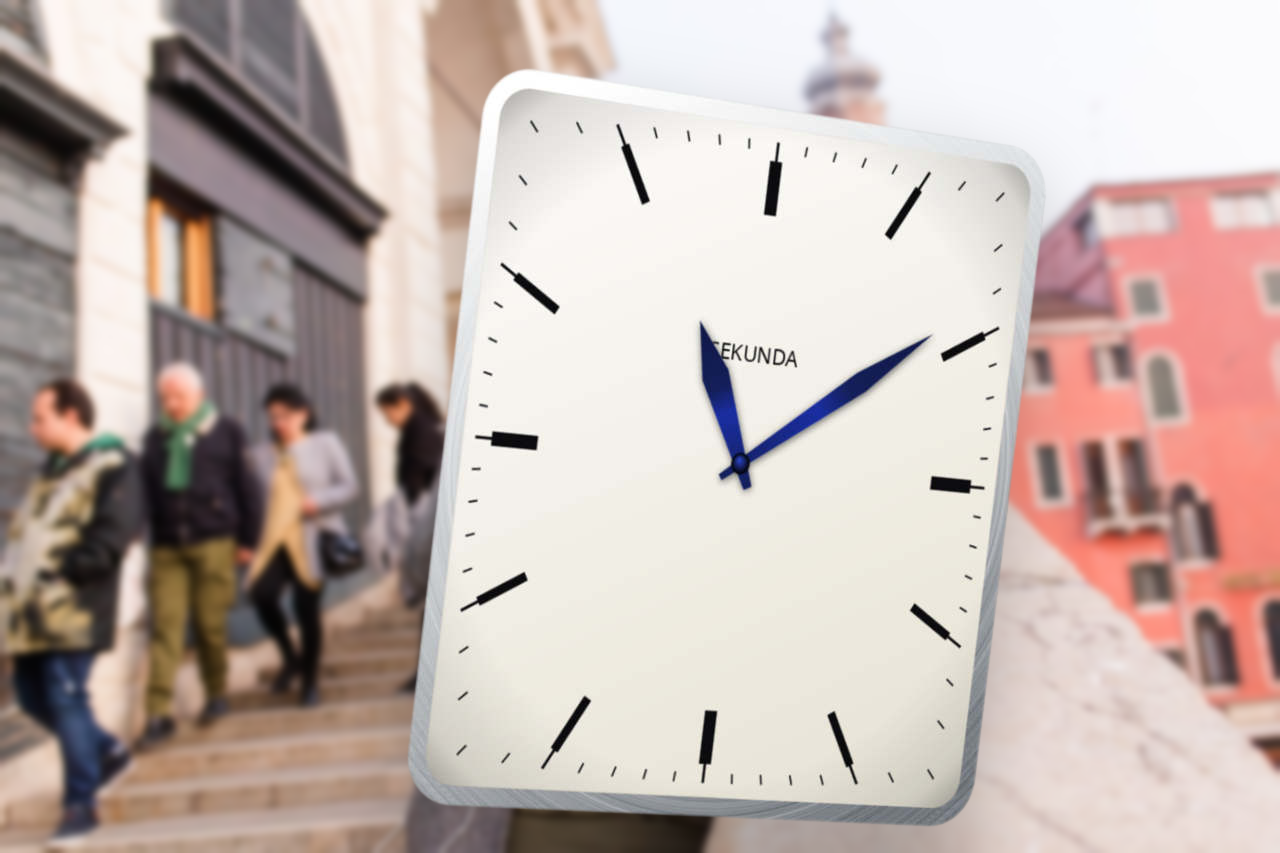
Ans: {"hour": 11, "minute": 9}
